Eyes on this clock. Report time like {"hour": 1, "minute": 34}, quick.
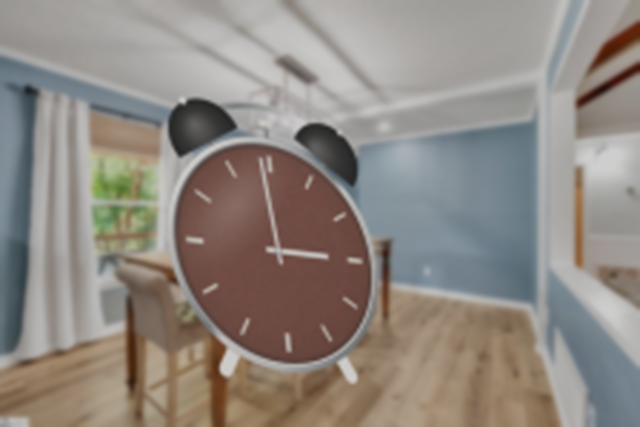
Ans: {"hour": 2, "minute": 59}
